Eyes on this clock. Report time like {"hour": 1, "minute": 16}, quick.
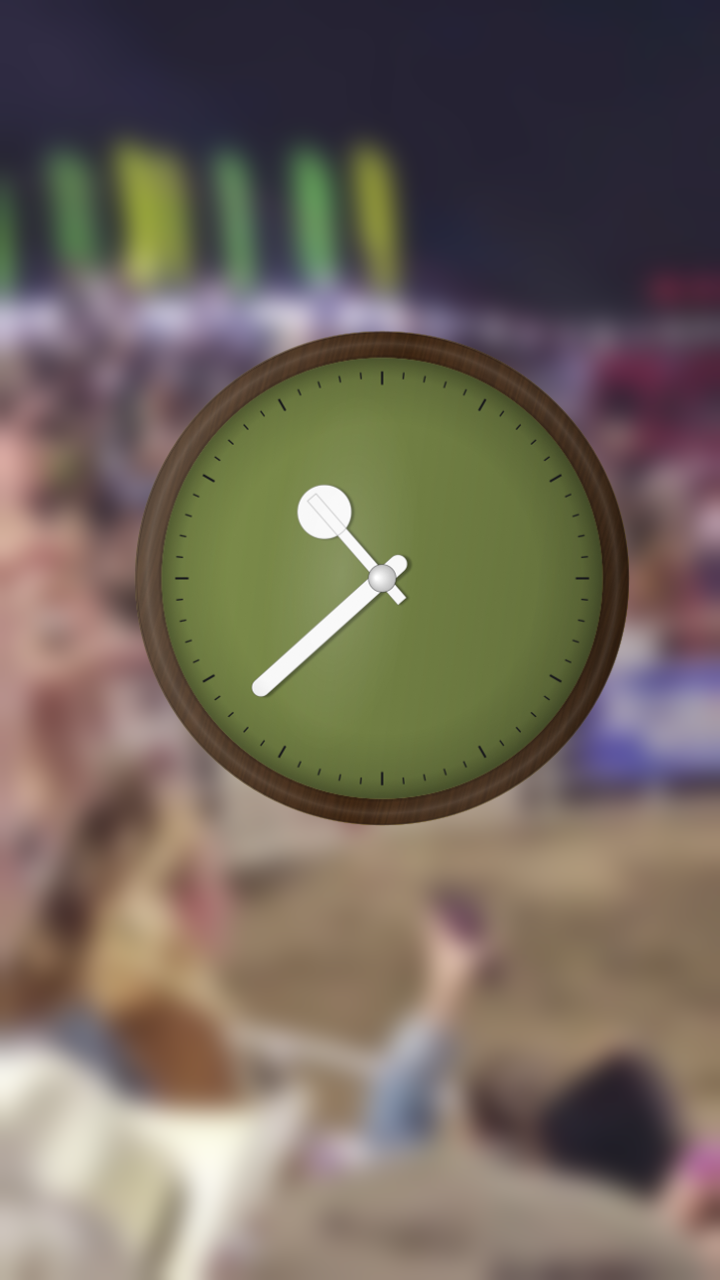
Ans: {"hour": 10, "minute": 38}
